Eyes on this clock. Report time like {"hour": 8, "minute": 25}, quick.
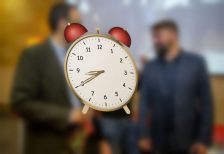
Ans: {"hour": 8, "minute": 40}
